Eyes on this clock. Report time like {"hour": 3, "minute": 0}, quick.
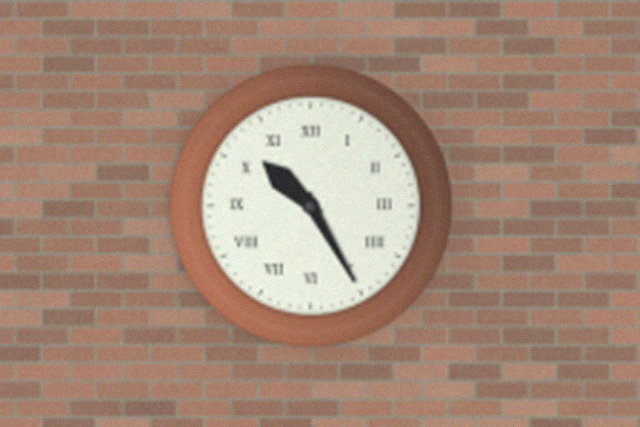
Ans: {"hour": 10, "minute": 25}
